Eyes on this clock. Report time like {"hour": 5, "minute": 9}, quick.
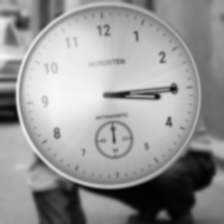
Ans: {"hour": 3, "minute": 15}
